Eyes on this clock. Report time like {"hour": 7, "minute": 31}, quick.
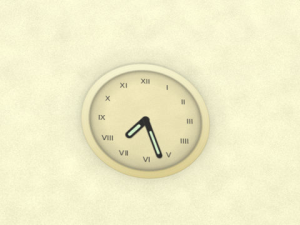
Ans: {"hour": 7, "minute": 27}
